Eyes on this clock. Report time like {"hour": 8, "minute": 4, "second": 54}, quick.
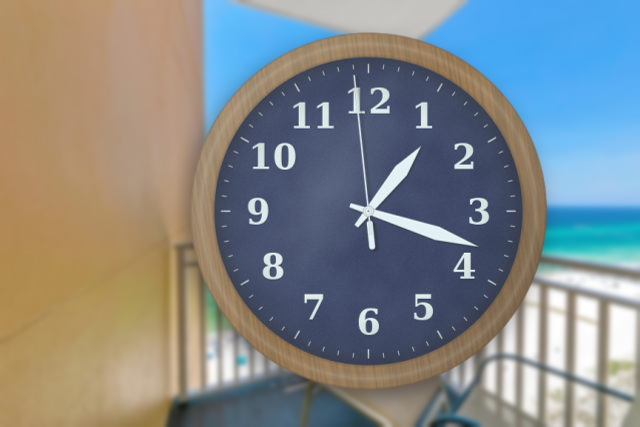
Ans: {"hour": 1, "minute": 17, "second": 59}
